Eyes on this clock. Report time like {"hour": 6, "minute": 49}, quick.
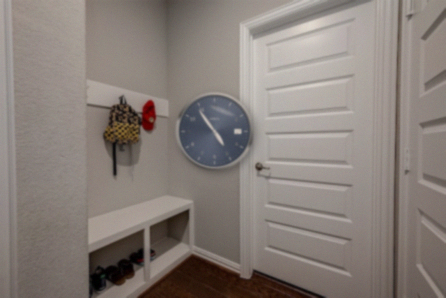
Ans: {"hour": 4, "minute": 54}
